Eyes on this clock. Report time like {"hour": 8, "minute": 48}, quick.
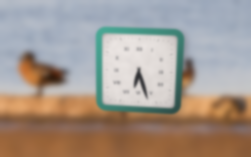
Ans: {"hour": 6, "minute": 27}
